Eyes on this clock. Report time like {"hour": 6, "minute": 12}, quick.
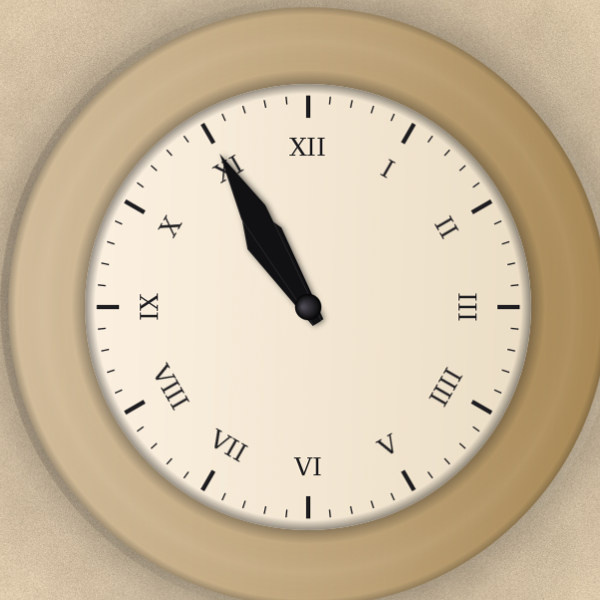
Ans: {"hour": 10, "minute": 55}
